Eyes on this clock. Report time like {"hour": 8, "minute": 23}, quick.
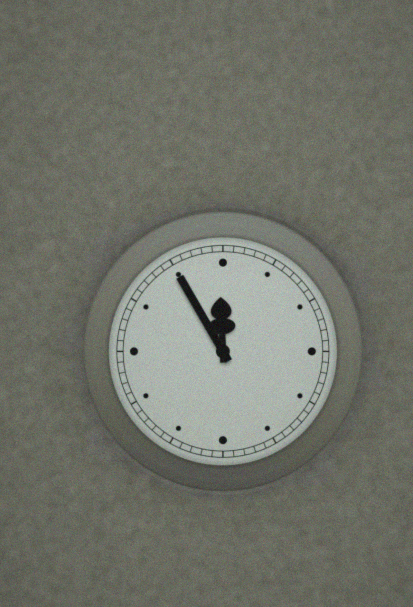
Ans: {"hour": 11, "minute": 55}
